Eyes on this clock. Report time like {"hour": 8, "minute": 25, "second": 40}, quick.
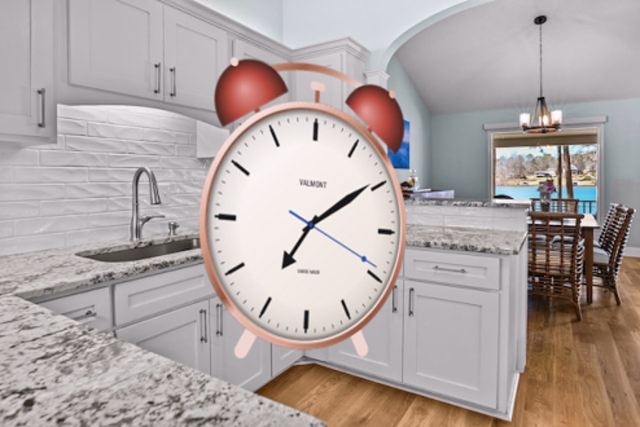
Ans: {"hour": 7, "minute": 9, "second": 19}
